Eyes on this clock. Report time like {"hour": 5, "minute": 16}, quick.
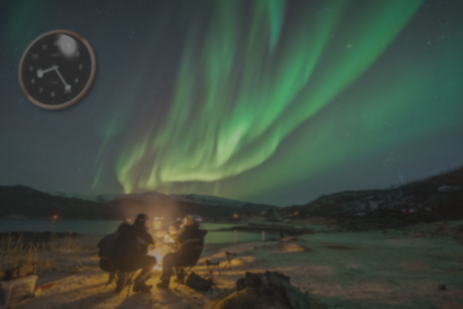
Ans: {"hour": 8, "minute": 24}
